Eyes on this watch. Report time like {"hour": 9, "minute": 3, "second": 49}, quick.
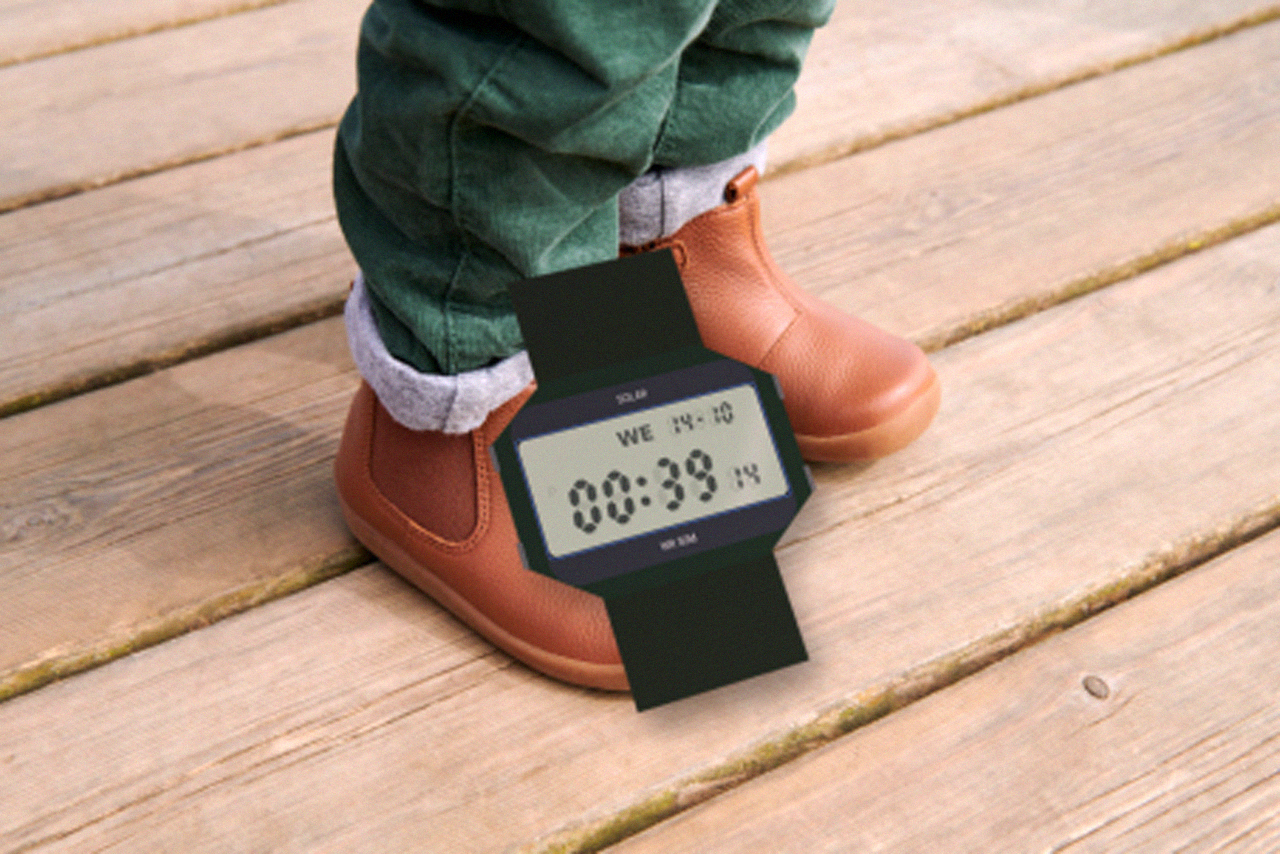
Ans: {"hour": 0, "minute": 39, "second": 14}
